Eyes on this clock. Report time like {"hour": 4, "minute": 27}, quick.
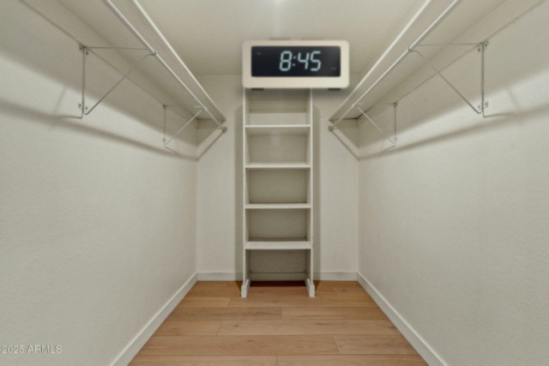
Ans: {"hour": 8, "minute": 45}
